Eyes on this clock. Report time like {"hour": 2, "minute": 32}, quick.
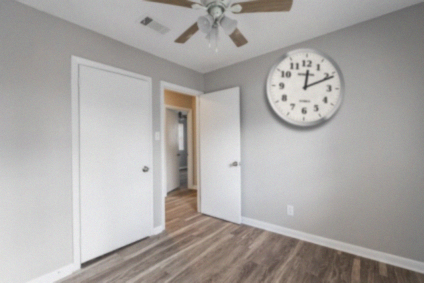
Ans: {"hour": 12, "minute": 11}
